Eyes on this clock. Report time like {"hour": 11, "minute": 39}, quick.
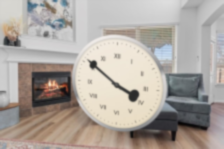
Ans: {"hour": 3, "minute": 51}
